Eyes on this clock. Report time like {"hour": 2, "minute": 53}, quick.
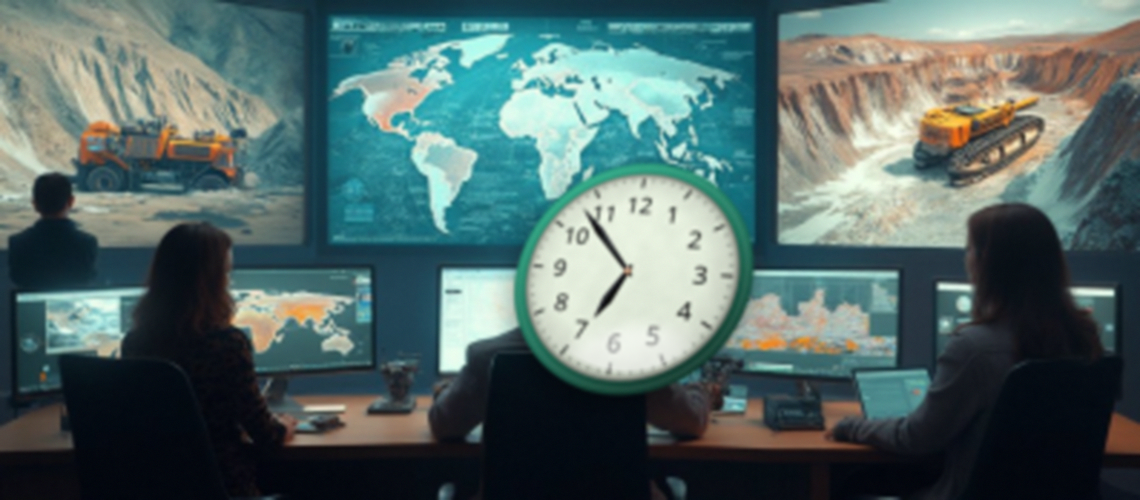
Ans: {"hour": 6, "minute": 53}
